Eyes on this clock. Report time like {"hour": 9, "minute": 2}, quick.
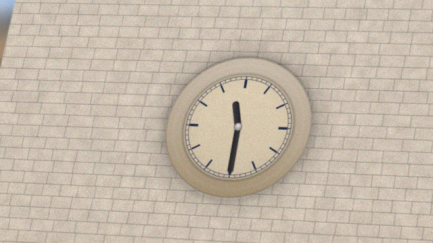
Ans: {"hour": 11, "minute": 30}
